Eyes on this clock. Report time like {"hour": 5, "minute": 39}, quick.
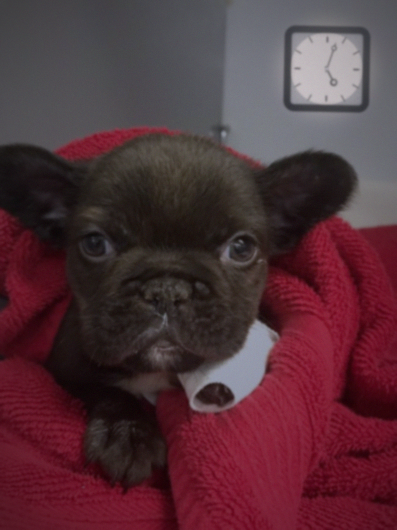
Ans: {"hour": 5, "minute": 3}
